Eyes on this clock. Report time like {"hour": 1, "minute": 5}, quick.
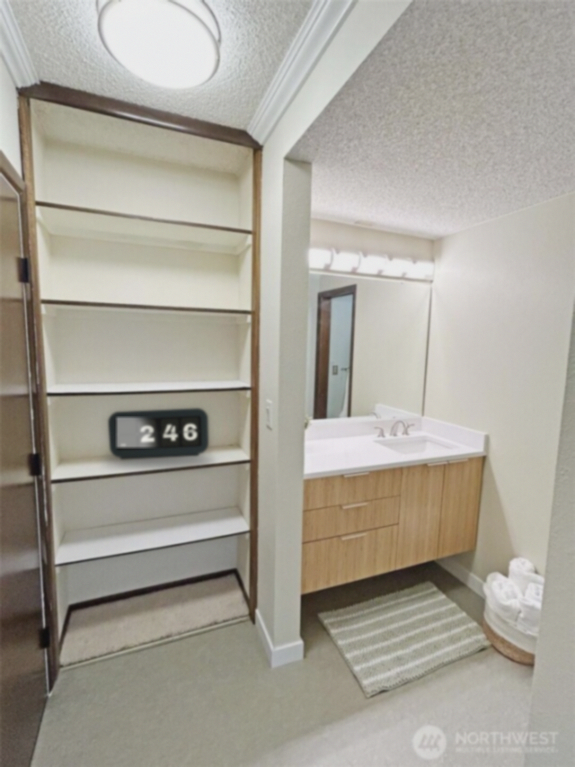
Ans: {"hour": 2, "minute": 46}
